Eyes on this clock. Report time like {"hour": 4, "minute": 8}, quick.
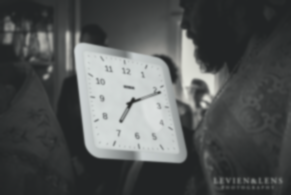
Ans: {"hour": 7, "minute": 11}
